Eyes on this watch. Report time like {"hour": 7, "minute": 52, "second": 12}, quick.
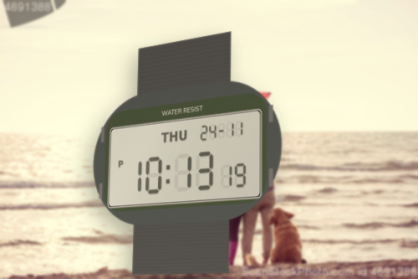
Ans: {"hour": 10, "minute": 13, "second": 19}
